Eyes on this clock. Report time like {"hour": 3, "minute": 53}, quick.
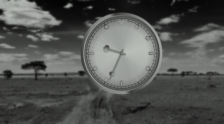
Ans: {"hour": 9, "minute": 34}
